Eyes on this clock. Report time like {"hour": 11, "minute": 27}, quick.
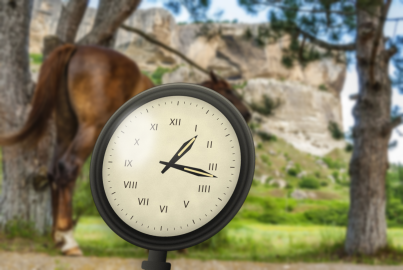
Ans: {"hour": 1, "minute": 17}
